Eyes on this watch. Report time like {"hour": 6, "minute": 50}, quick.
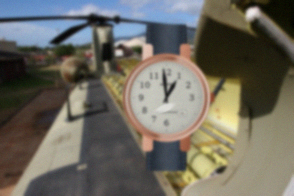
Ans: {"hour": 12, "minute": 59}
